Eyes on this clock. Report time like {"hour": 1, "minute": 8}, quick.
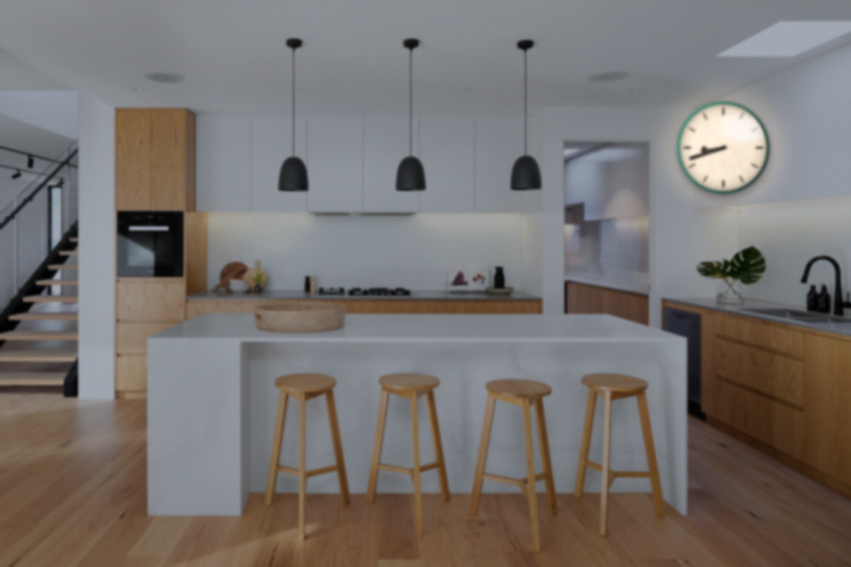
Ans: {"hour": 8, "minute": 42}
